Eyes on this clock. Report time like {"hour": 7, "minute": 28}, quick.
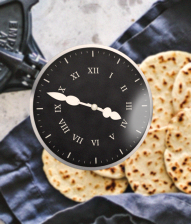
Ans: {"hour": 3, "minute": 48}
